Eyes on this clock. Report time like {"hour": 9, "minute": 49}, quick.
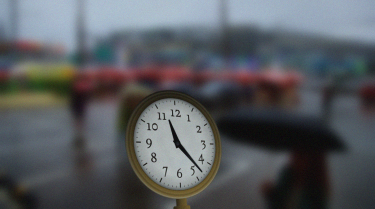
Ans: {"hour": 11, "minute": 23}
